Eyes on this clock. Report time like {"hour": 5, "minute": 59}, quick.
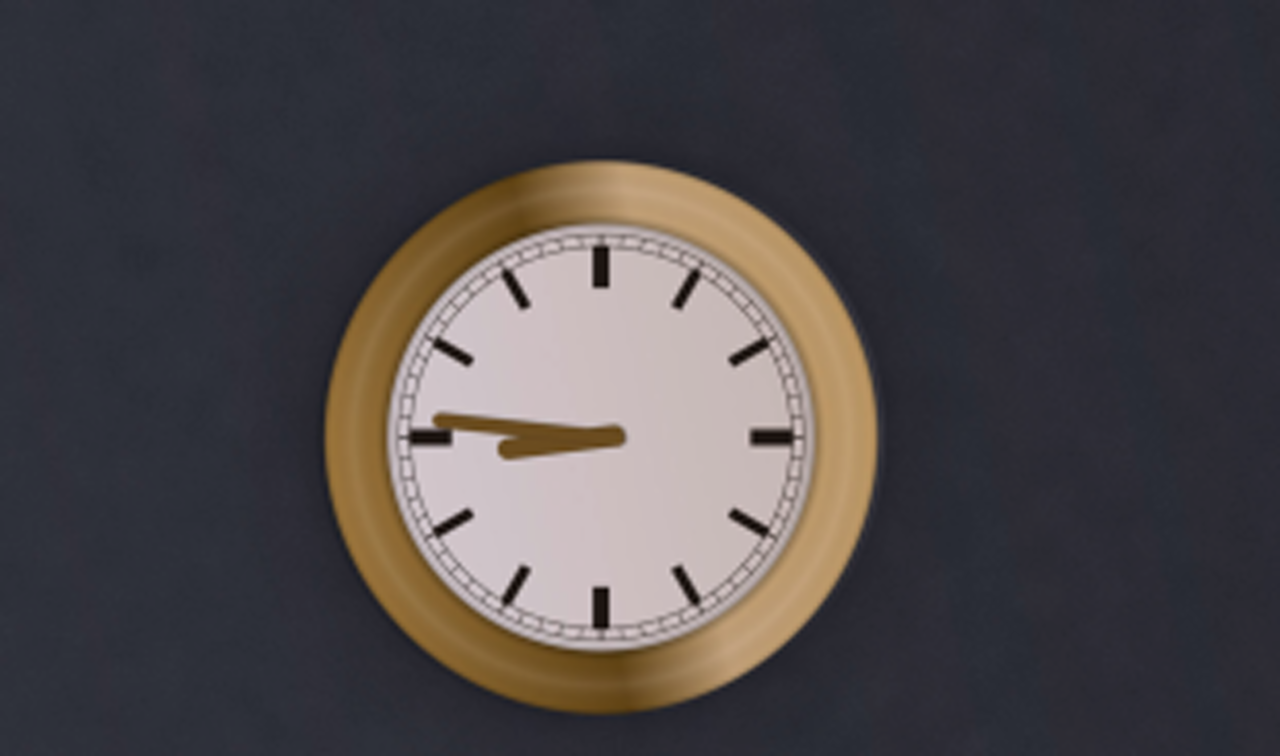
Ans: {"hour": 8, "minute": 46}
